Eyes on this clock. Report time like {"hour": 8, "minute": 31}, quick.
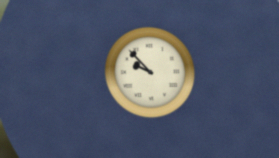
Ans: {"hour": 9, "minute": 53}
